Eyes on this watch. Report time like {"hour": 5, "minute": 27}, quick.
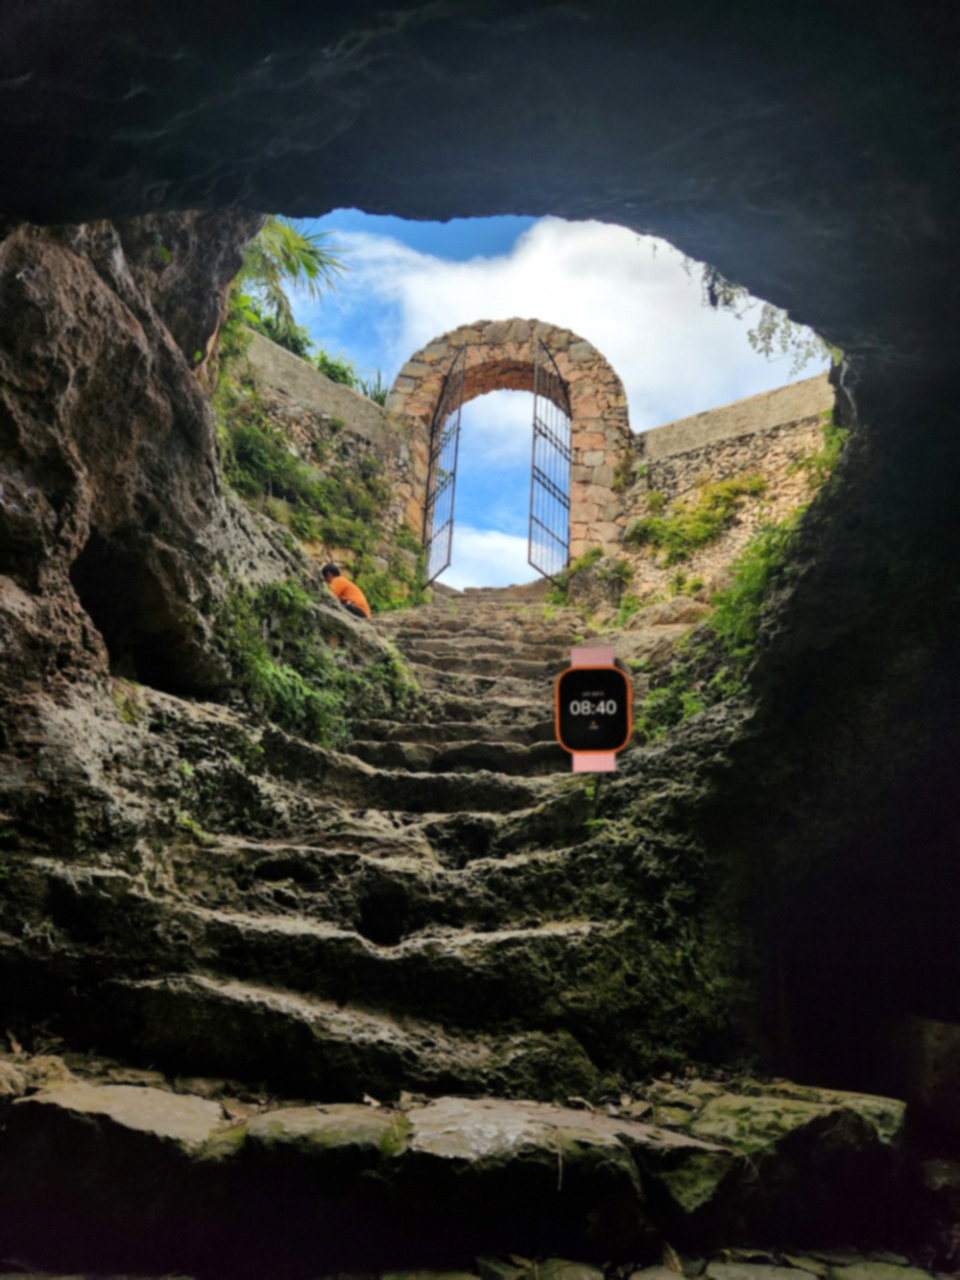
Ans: {"hour": 8, "minute": 40}
